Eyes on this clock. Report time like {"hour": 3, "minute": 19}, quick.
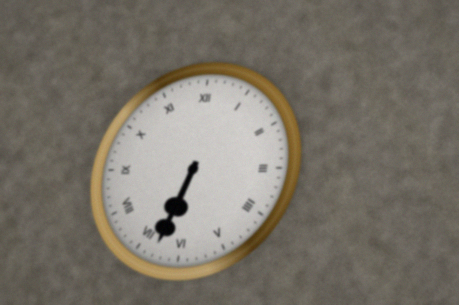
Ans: {"hour": 6, "minute": 33}
